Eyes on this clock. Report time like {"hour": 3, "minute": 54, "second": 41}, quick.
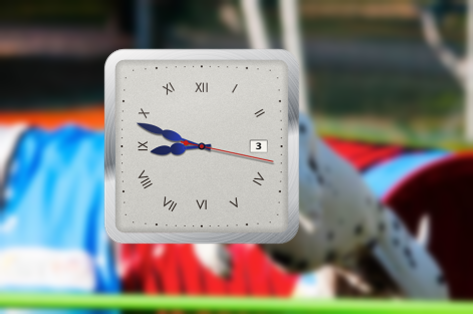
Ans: {"hour": 8, "minute": 48, "second": 17}
